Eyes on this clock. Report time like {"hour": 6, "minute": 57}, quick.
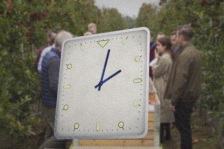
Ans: {"hour": 2, "minute": 2}
